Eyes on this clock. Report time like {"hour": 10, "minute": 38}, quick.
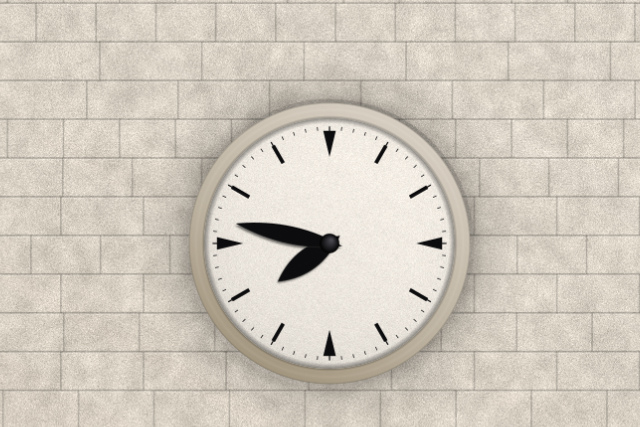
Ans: {"hour": 7, "minute": 47}
